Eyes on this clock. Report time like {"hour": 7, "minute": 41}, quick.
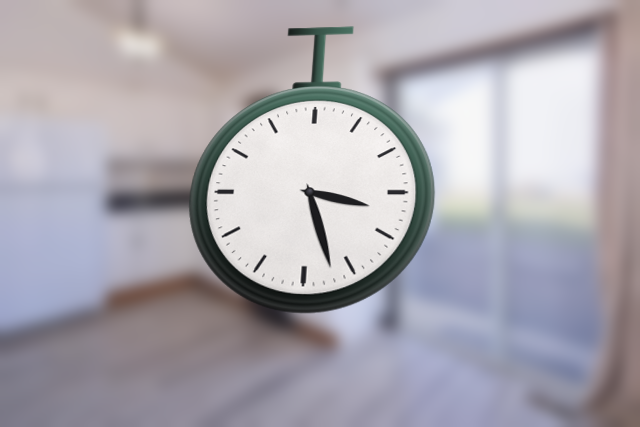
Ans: {"hour": 3, "minute": 27}
